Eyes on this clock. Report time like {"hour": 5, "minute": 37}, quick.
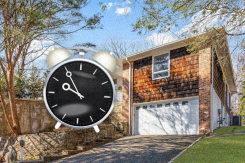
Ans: {"hour": 9, "minute": 55}
